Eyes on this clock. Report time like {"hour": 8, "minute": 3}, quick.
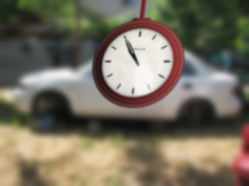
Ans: {"hour": 10, "minute": 55}
